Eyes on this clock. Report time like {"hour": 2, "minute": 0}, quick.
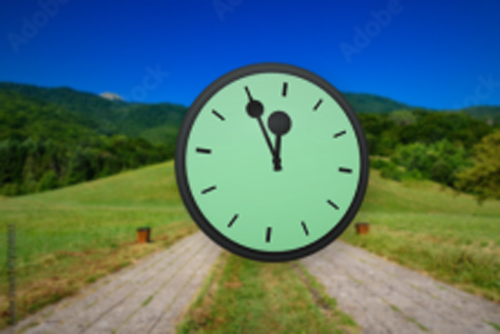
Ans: {"hour": 11, "minute": 55}
